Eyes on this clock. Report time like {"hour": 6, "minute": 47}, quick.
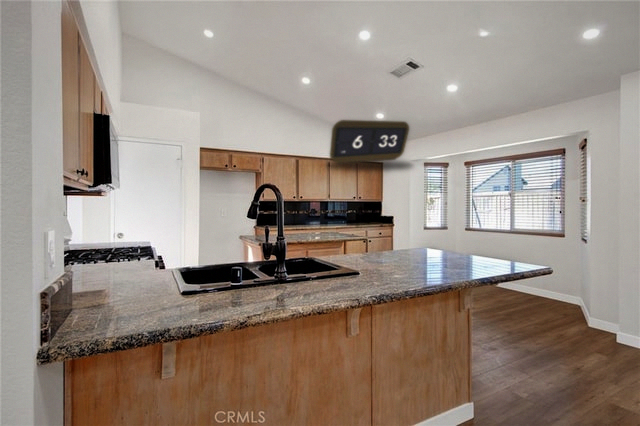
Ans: {"hour": 6, "minute": 33}
